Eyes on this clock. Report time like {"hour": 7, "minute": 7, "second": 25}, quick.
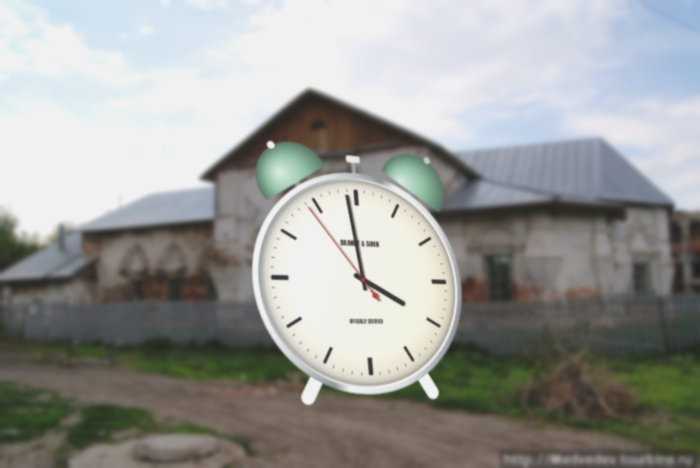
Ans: {"hour": 3, "minute": 58, "second": 54}
